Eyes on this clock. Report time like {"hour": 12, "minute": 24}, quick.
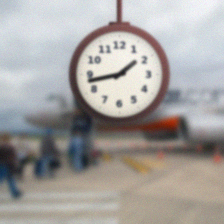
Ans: {"hour": 1, "minute": 43}
